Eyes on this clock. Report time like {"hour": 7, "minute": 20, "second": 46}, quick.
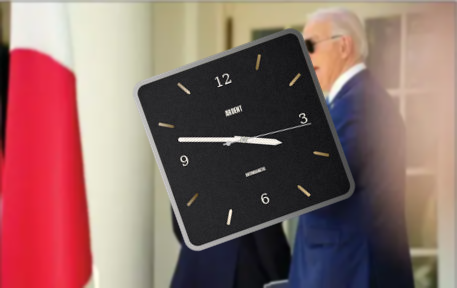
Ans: {"hour": 3, "minute": 48, "second": 16}
